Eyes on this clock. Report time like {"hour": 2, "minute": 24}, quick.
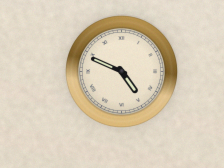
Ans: {"hour": 4, "minute": 49}
